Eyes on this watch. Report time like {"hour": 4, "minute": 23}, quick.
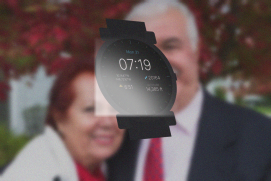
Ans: {"hour": 7, "minute": 19}
